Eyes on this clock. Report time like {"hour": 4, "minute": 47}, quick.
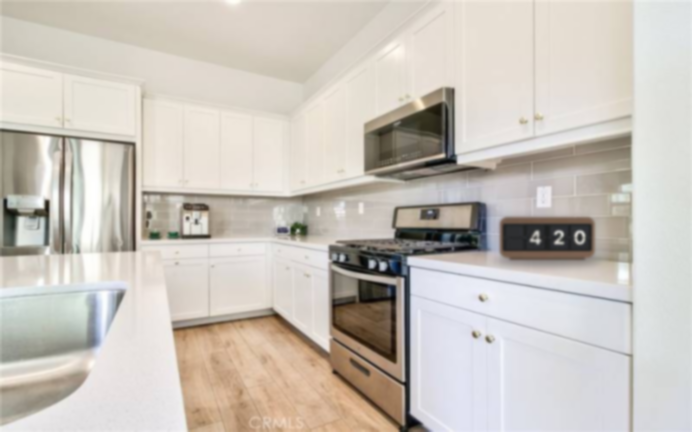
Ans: {"hour": 4, "minute": 20}
